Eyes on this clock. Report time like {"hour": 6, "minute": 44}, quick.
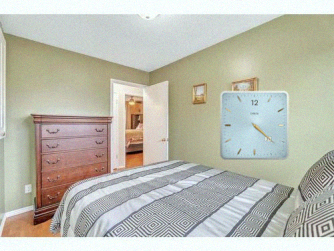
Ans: {"hour": 4, "minute": 22}
